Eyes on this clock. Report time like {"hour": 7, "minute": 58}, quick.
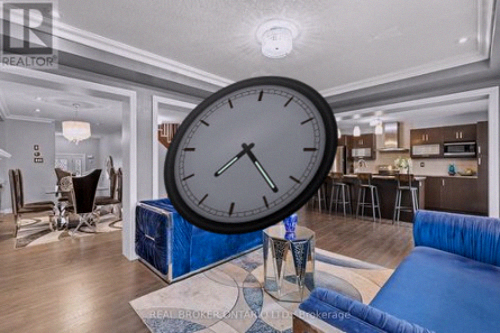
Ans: {"hour": 7, "minute": 23}
